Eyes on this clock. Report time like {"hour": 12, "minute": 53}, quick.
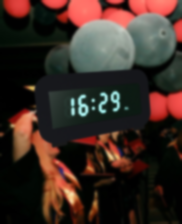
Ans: {"hour": 16, "minute": 29}
